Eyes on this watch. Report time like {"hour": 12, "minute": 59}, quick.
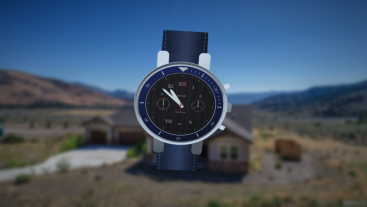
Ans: {"hour": 10, "minute": 52}
